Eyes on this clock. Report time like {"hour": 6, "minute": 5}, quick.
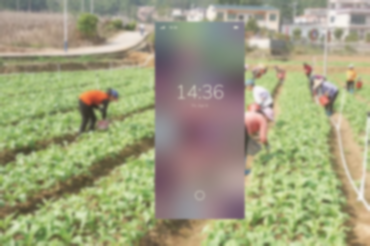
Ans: {"hour": 14, "minute": 36}
